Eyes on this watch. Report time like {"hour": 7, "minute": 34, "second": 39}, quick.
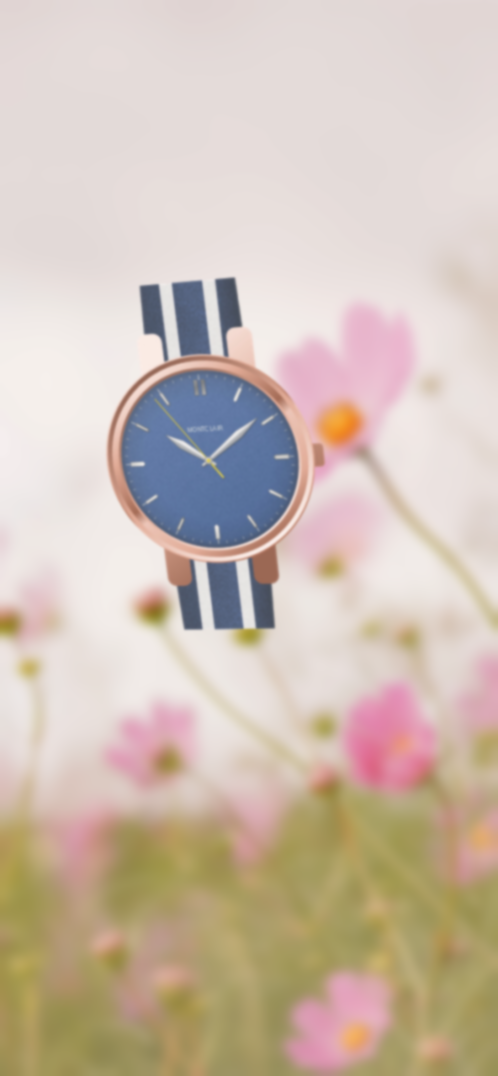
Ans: {"hour": 10, "minute": 8, "second": 54}
